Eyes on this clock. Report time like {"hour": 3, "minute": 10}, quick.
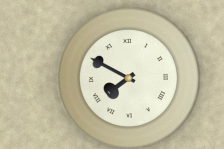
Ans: {"hour": 7, "minute": 50}
